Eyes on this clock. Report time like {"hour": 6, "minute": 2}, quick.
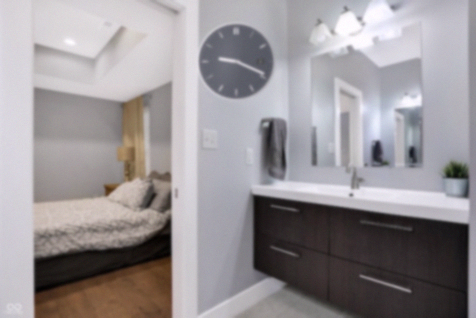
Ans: {"hour": 9, "minute": 19}
